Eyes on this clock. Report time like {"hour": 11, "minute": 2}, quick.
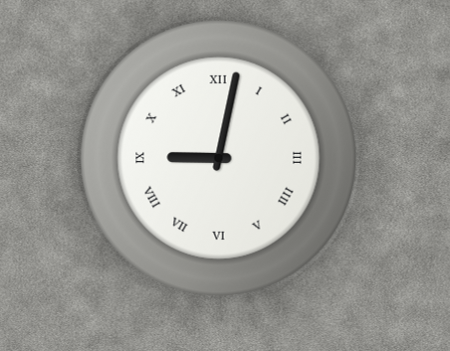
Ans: {"hour": 9, "minute": 2}
